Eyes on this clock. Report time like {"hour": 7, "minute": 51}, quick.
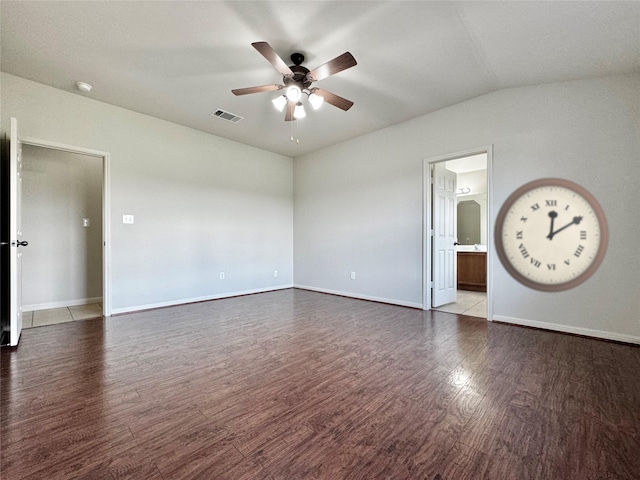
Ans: {"hour": 12, "minute": 10}
